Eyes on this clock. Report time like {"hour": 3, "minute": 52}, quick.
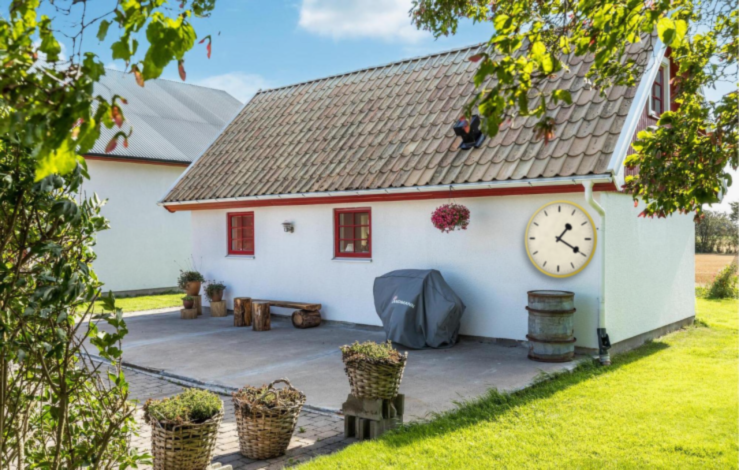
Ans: {"hour": 1, "minute": 20}
